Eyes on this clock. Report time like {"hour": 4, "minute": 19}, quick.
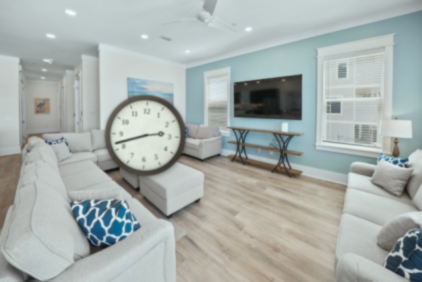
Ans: {"hour": 2, "minute": 42}
